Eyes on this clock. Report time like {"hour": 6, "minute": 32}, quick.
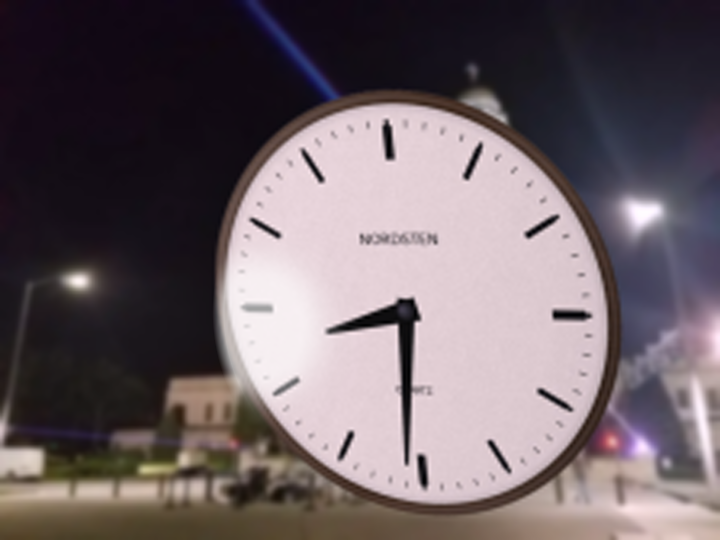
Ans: {"hour": 8, "minute": 31}
